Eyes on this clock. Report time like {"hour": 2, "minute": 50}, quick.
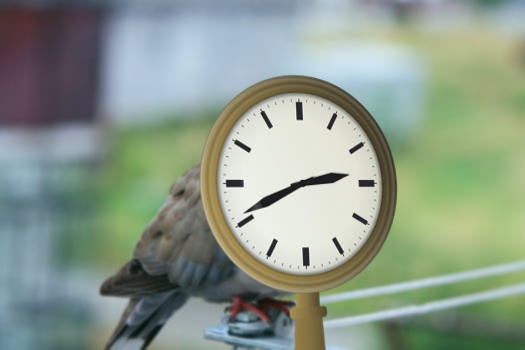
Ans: {"hour": 2, "minute": 41}
